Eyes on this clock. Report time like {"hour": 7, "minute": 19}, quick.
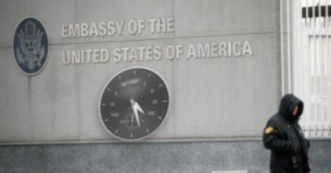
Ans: {"hour": 4, "minute": 27}
